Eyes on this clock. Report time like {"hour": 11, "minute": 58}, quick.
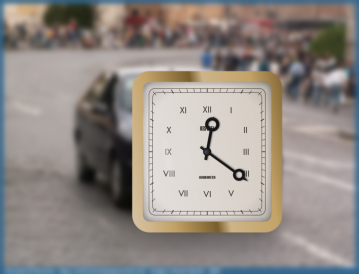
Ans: {"hour": 12, "minute": 21}
